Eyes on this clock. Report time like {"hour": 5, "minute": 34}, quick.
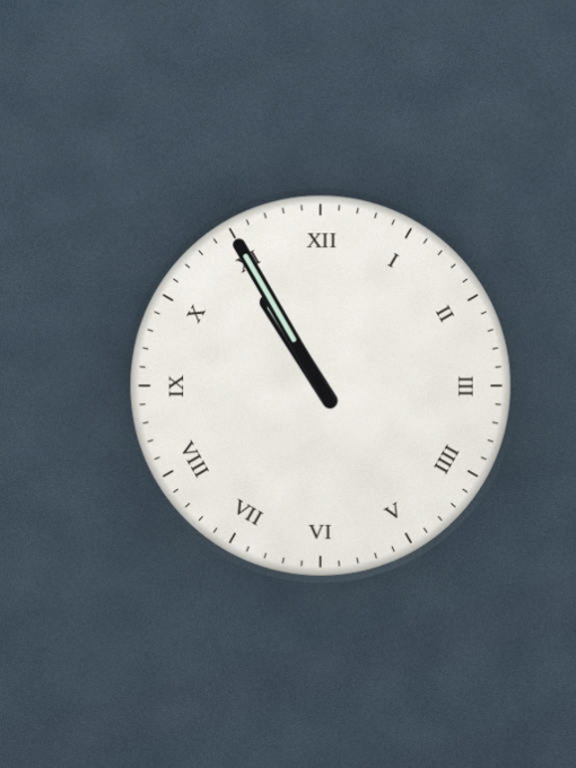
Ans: {"hour": 10, "minute": 55}
